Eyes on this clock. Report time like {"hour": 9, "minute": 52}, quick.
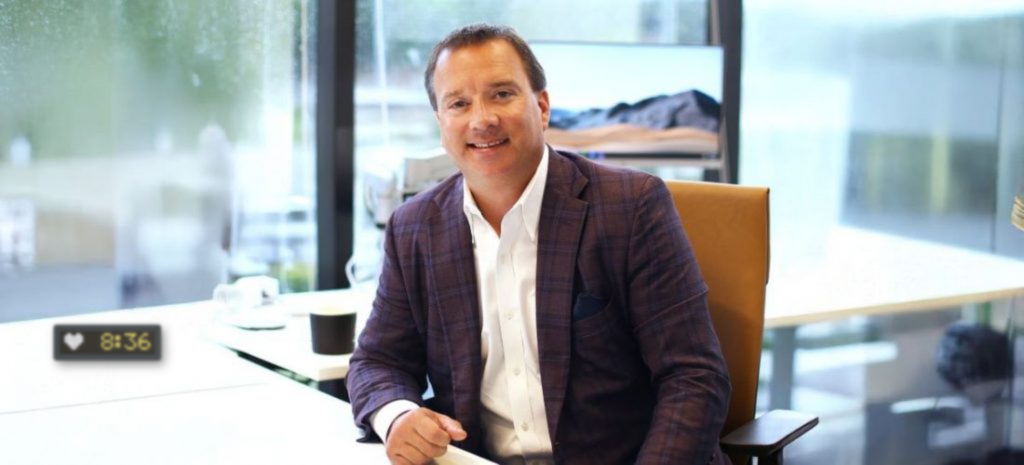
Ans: {"hour": 8, "minute": 36}
